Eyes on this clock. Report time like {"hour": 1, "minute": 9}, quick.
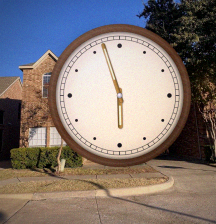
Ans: {"hour": 5, "minute": 57}
